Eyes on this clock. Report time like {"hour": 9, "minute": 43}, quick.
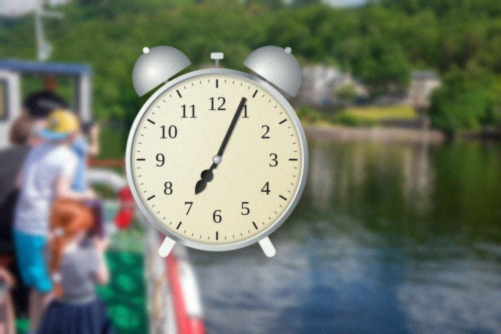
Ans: {"hour": 7, "minute": 4}
